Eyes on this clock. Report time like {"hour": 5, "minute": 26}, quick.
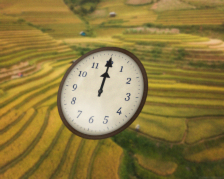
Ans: {"hour": 12, "minute": 0}
